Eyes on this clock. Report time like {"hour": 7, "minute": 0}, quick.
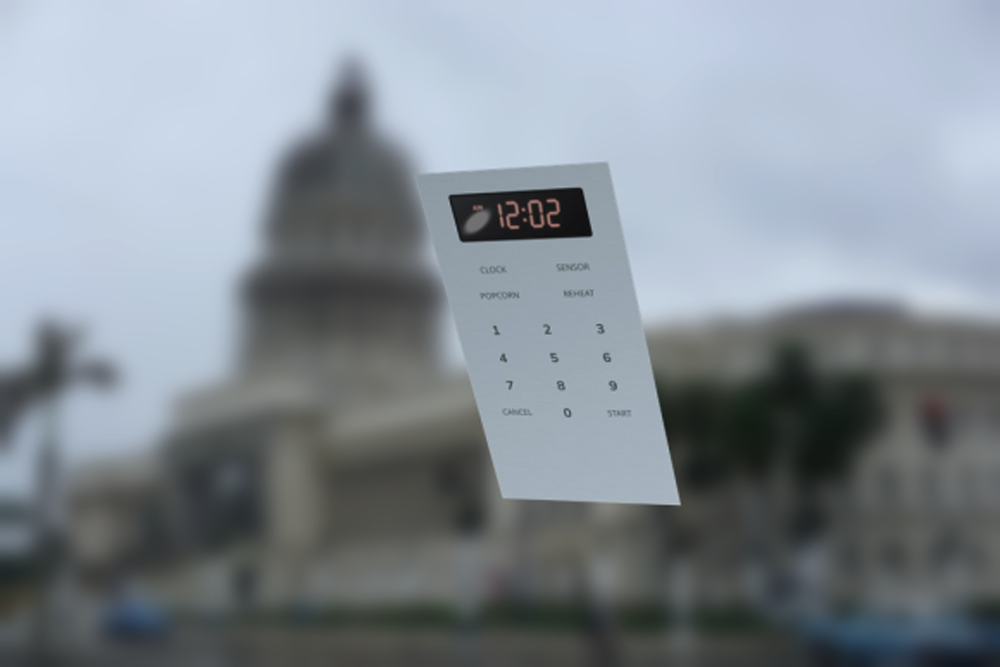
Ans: {"hour": 12, "minute": 2}
